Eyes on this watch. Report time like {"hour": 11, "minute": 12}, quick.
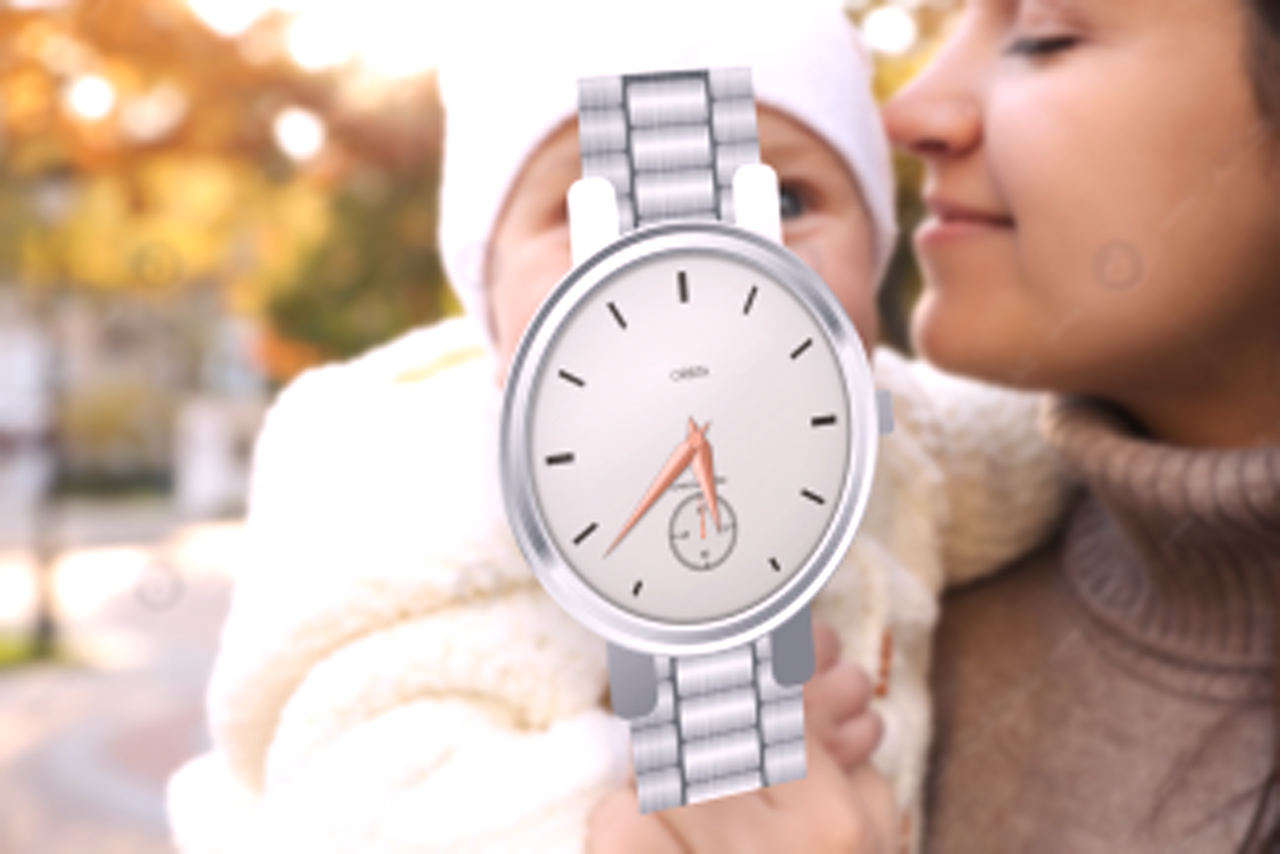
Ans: {"hour": 5, "minute": 38}
